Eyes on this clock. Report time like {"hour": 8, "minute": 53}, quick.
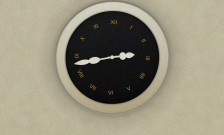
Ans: {"hour": 2, "minute": 43}
